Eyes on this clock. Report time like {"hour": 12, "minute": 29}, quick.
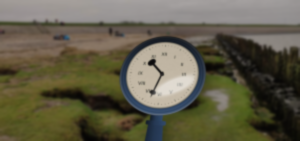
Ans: {"hour": 10, "minute": 33}
